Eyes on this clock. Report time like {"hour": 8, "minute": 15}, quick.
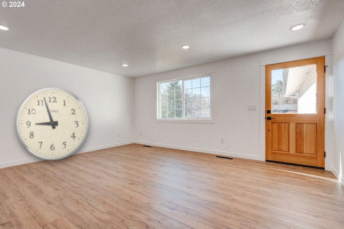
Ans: {"hour": 8, "minute": 57}
